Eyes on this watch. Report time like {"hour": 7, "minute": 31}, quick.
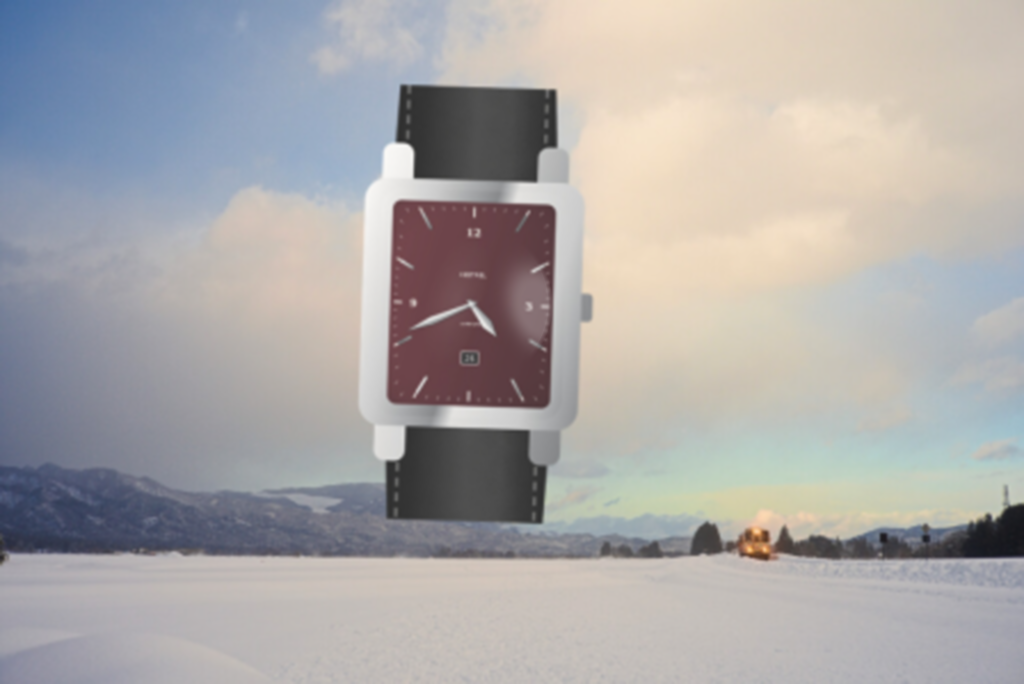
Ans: {"hour": 4, "minute": 41}
